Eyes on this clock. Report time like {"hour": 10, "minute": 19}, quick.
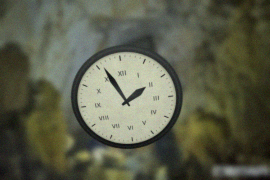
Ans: {"hour": 1, "minute": 56}
